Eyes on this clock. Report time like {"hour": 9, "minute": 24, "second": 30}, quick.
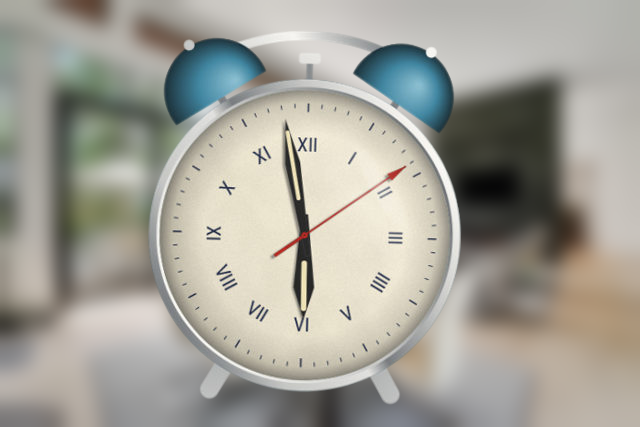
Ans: {"hour": 5, "minute": 58, "second": 9}
